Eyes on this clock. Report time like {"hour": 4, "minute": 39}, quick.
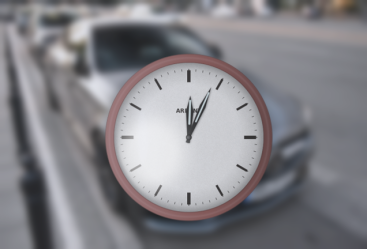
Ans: {"hour": 12, "minute": 4}
